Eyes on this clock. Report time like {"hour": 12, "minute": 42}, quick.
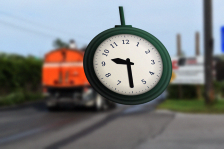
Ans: {"hour": 9, "minute": 30}
